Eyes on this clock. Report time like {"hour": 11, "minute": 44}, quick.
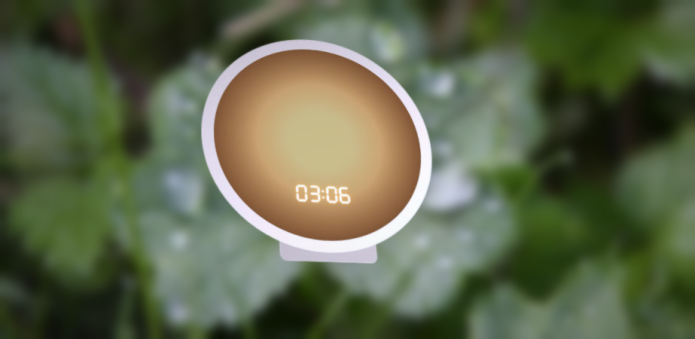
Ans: {"hour": 3, "minute": 6}
